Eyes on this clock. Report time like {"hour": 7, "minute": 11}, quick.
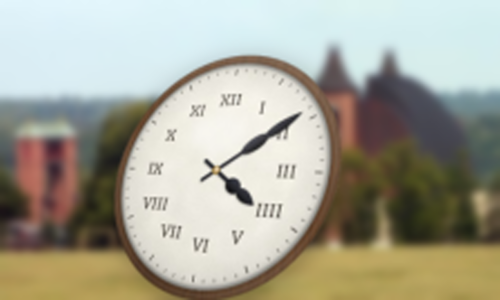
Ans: {"hour": 4, "minute": 9}
